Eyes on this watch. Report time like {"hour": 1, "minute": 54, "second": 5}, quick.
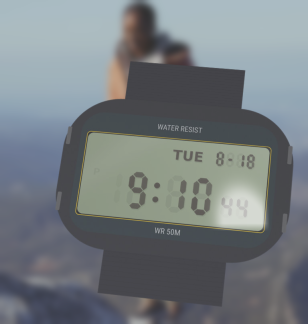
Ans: {"hour": 9, "minute": 10, "second": 44}
